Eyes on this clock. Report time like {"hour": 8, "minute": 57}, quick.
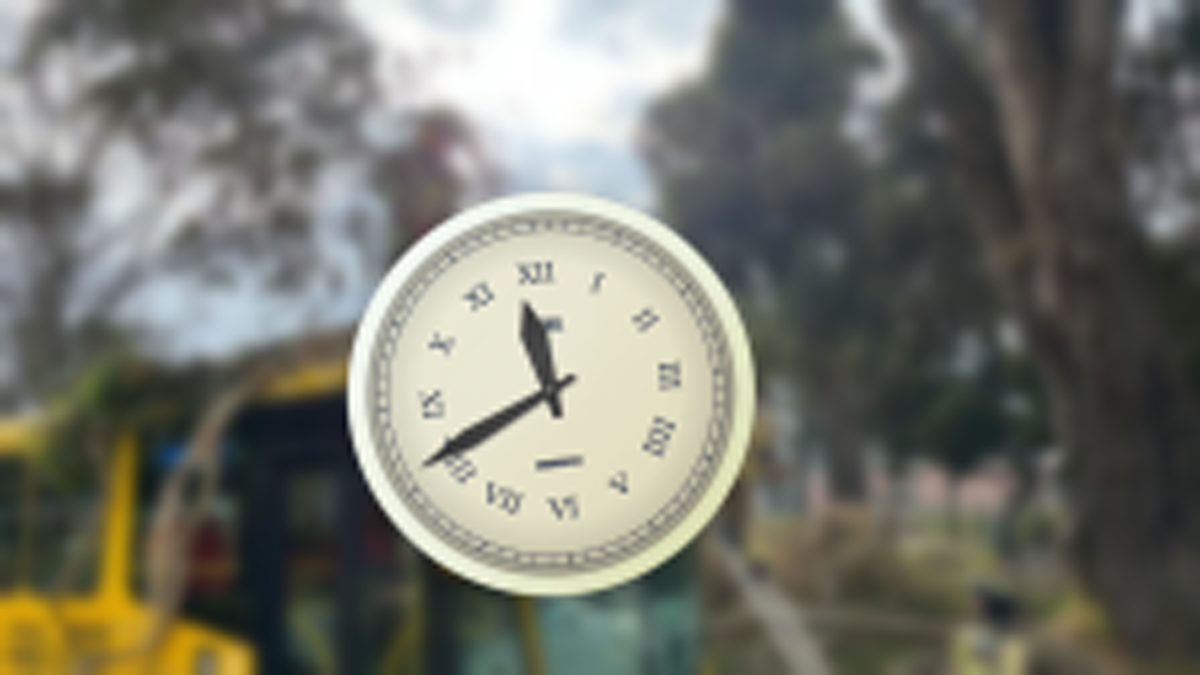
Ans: {"hour": 11, "minute": 41}
